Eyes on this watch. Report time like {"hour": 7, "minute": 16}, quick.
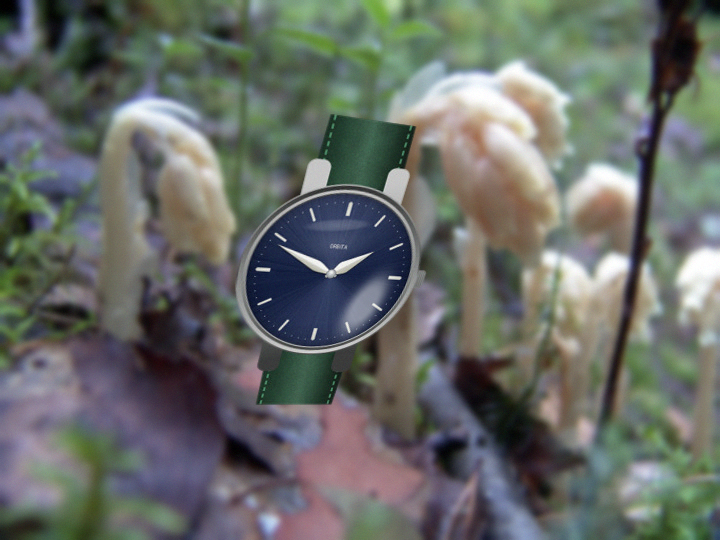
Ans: {"hour": 1, "minute": 49}
